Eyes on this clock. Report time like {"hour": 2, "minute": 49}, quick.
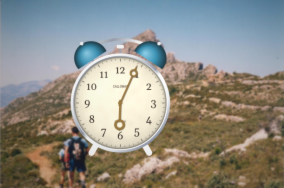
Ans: {"hour": 6, "minute": 4}
